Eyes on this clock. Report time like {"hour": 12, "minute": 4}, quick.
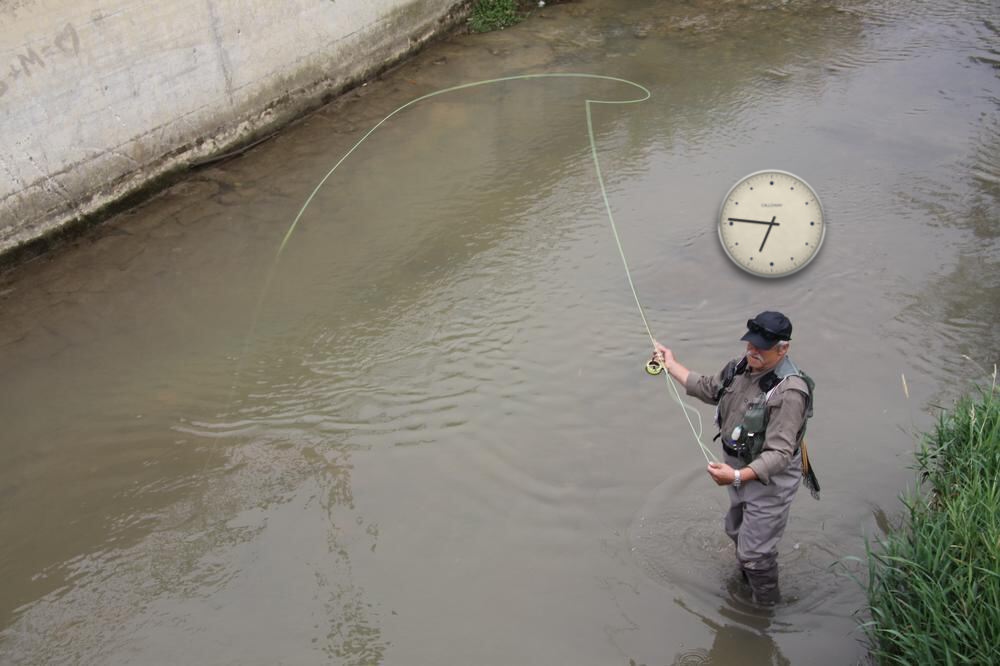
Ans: {"hour": 6, "minute": 46}
